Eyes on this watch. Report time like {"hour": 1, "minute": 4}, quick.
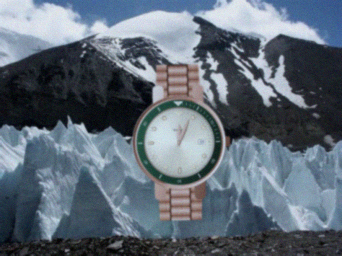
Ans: {"hour": 12, "minute": 4}
